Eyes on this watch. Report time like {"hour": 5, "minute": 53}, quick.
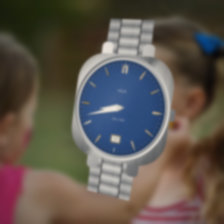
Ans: {"hour": 8, "minute": 42}
